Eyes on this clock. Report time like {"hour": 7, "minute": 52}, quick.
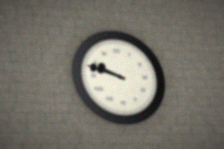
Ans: {"hour": 9, "minute": 48}
